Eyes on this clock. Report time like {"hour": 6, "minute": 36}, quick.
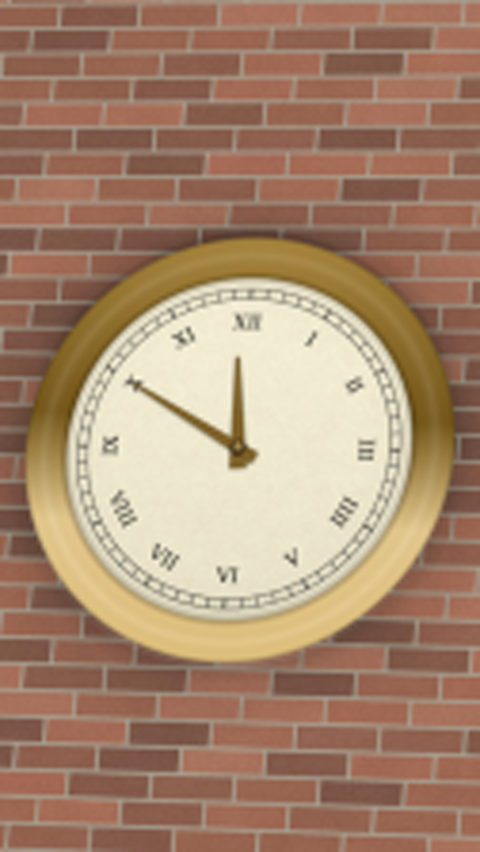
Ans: {"hour": 11, "minute": 50}
